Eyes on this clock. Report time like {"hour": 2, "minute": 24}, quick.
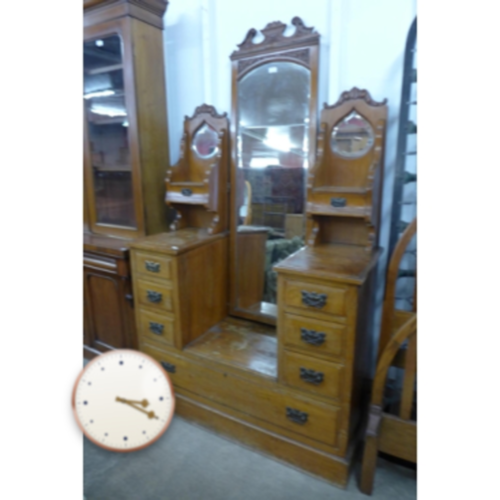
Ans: {"hour": 3, "minute": 20}
